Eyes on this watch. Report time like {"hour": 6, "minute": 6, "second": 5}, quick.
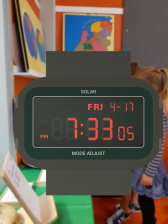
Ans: {"hour": 7, "minute": 33, "second": 5}
